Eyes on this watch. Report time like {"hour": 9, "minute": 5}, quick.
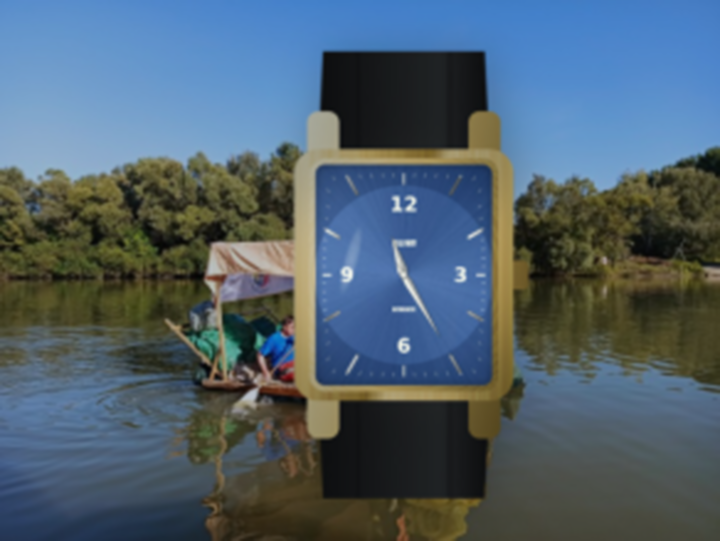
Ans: {"hour": 11, "minute": 25}
